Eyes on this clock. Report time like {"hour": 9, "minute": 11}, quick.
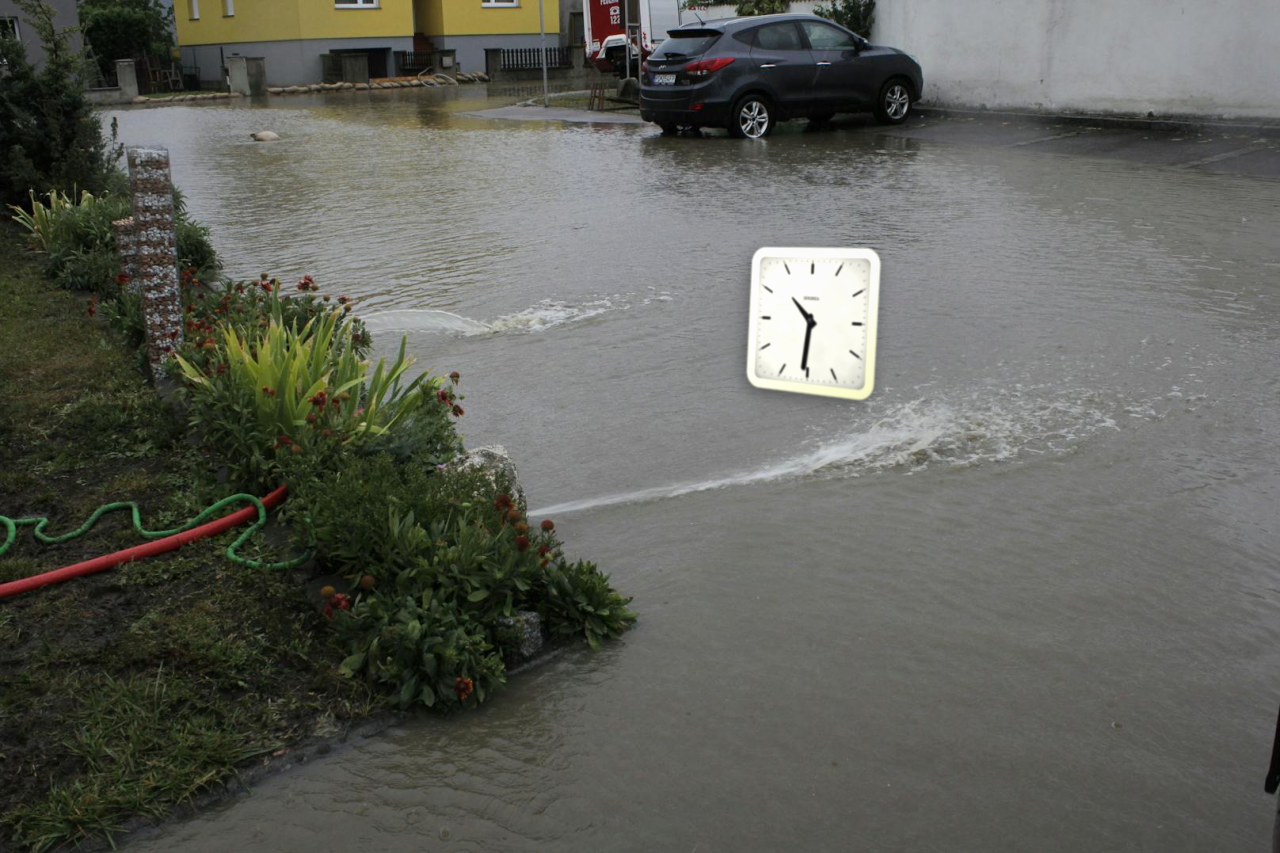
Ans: {"hour": 10, "minute": 31}
